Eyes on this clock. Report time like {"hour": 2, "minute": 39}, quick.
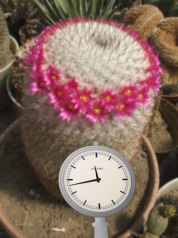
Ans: {"hour": 11, "minute": 43}
